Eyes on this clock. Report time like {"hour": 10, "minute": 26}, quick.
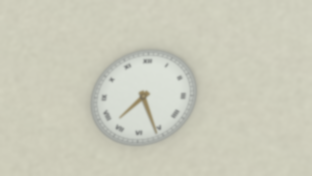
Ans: {"hour": 7, "minute": 26}
